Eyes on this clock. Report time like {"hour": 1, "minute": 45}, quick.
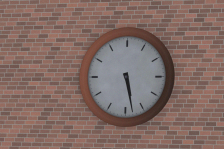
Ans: {"hour": 5, "minute": 28}
